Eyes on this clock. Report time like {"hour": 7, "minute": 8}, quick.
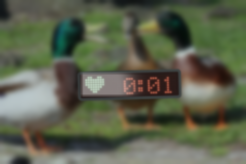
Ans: {"hour": 0, "minute": 1}
